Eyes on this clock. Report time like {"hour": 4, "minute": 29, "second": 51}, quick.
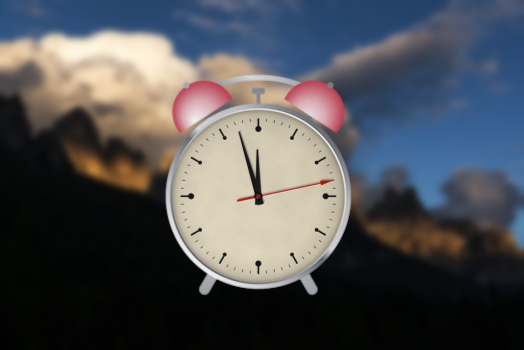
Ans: {"hour": 11, "minute": 57, "second": 13}
